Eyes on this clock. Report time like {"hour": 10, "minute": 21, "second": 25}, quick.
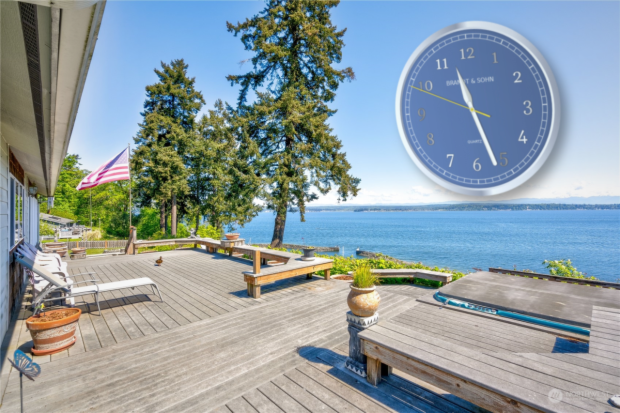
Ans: {"hour": 11, "minute": 26, "second": 49}
